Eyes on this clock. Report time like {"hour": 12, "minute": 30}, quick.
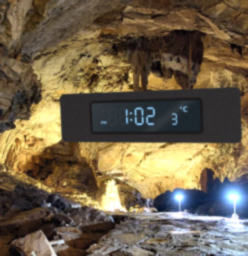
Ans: {"hour": 1, "minute": 2}
